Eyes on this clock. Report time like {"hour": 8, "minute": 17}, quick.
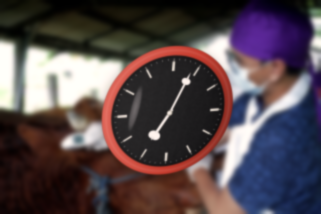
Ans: {"hour": 7, "minute": 4}
